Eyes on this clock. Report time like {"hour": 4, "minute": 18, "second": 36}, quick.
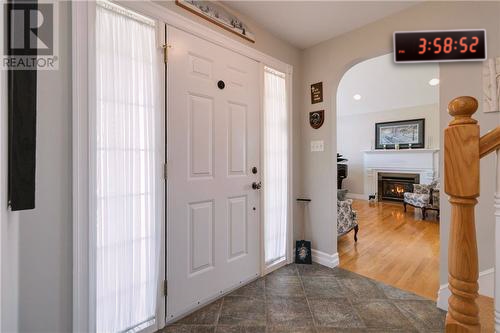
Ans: {"hour": 3, "minute": 58, "second": 52}
